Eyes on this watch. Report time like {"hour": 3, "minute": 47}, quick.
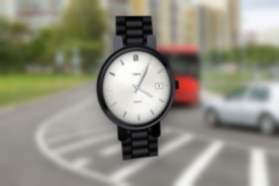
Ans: {"hour": 4, "minute": 5}
